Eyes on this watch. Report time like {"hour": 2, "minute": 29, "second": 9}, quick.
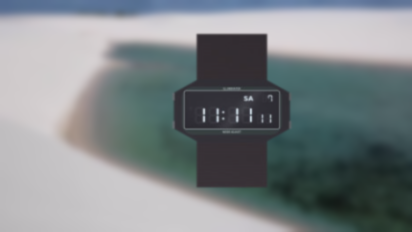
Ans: {"hour": 11, "minute": 11, "second": 11}
